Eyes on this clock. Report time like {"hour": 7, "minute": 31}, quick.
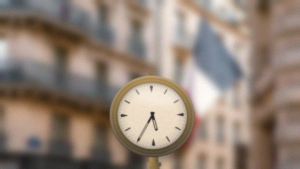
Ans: {"hour": 5, "minute": 35}
